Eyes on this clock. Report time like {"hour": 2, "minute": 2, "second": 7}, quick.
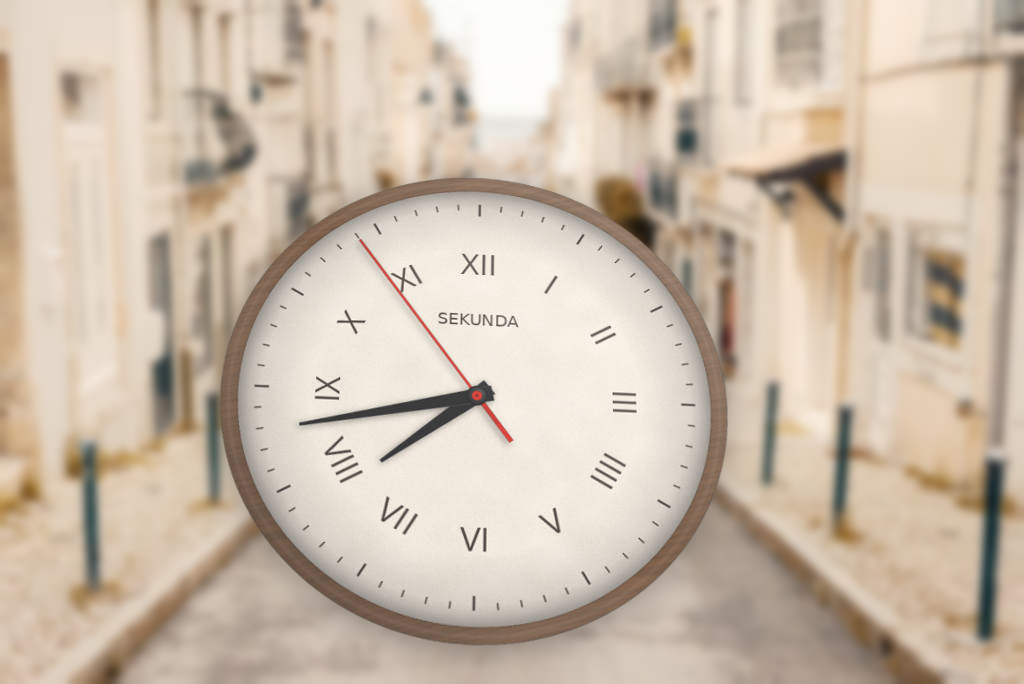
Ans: {"hour": 7, "minute": 42, "second": 54}
